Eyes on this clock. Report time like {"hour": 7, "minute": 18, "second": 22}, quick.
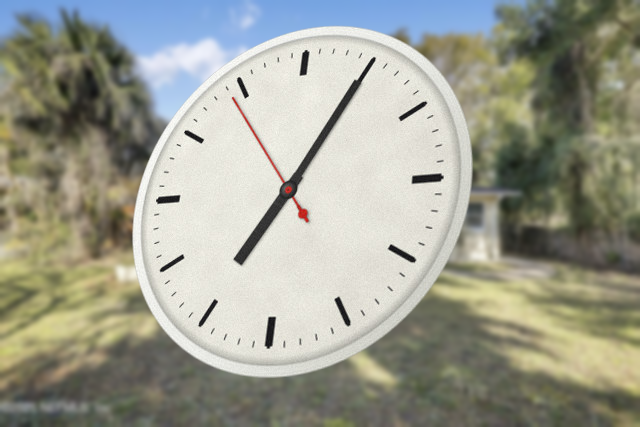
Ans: {"hour": 7, "minute": 4, "second": 54}
